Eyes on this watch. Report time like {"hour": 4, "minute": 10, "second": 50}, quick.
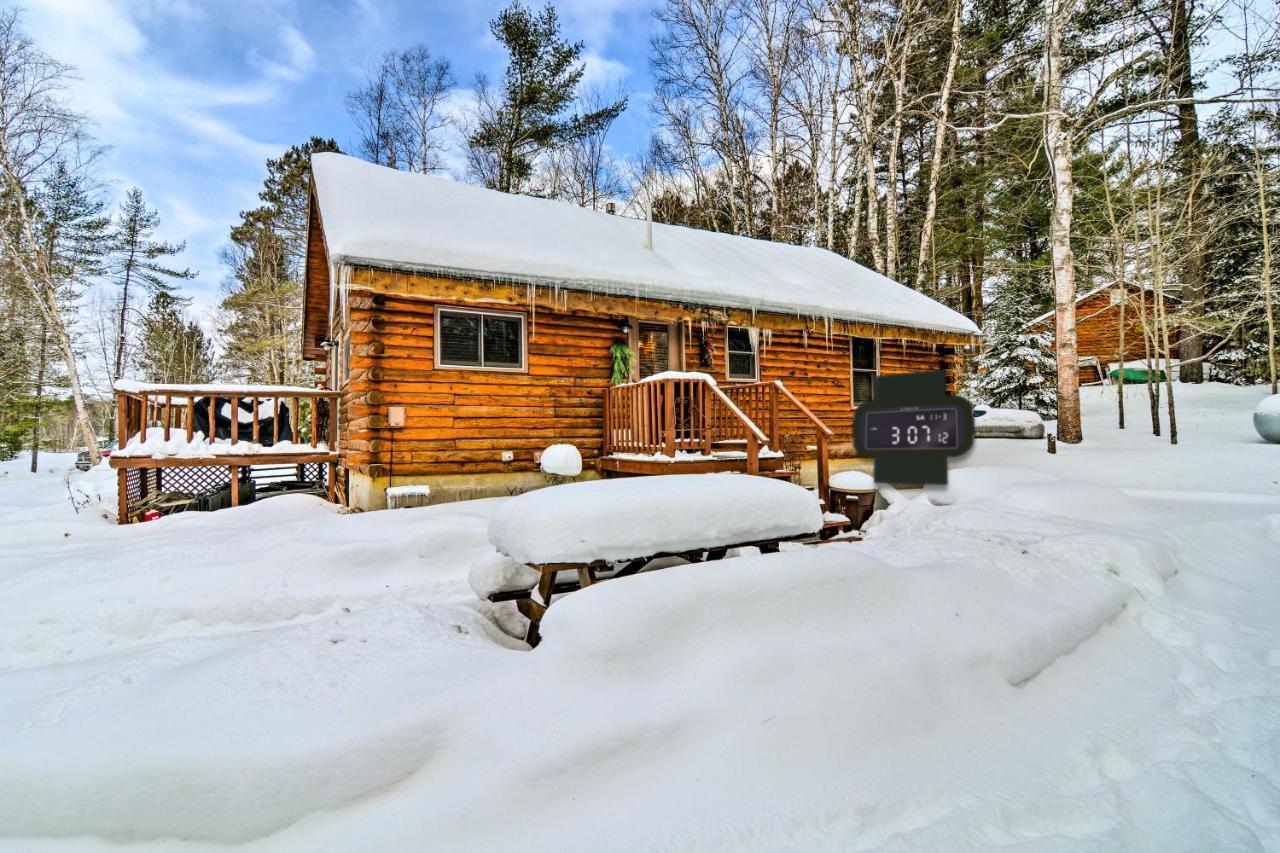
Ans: {"hour": 3, "minute": 7, "second": 12}
